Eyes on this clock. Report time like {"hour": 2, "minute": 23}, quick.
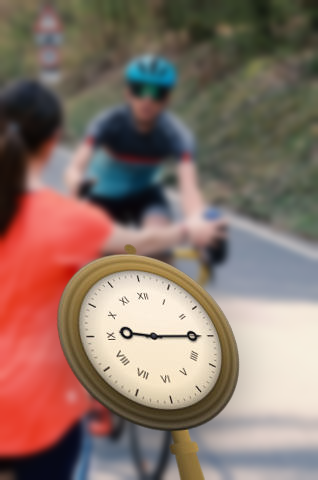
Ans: {"hour": 9, "minute": 15}
